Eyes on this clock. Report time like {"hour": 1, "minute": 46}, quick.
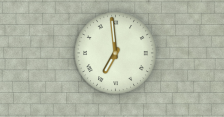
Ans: {"hour": 6, "minute": 59}
